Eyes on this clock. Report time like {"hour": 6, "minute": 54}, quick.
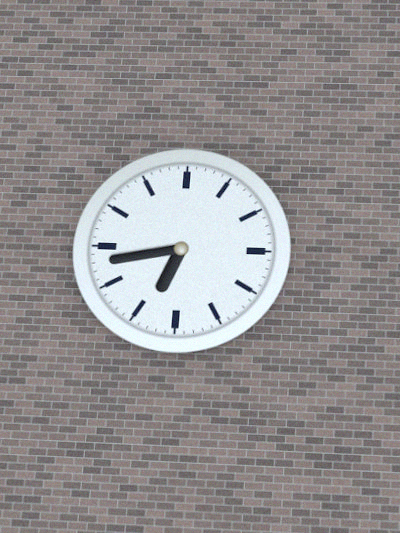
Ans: {"hour": 6, "minute": 43}
